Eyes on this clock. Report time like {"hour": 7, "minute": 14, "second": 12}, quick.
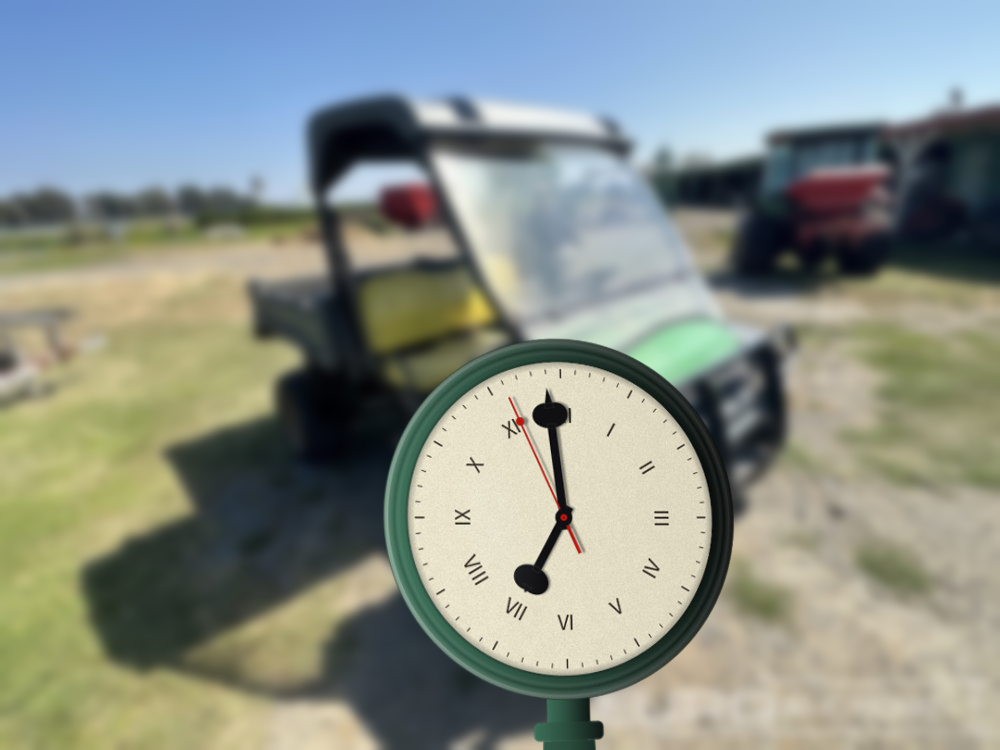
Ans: {"hour": 6, "minute": 58, "second": 56}
